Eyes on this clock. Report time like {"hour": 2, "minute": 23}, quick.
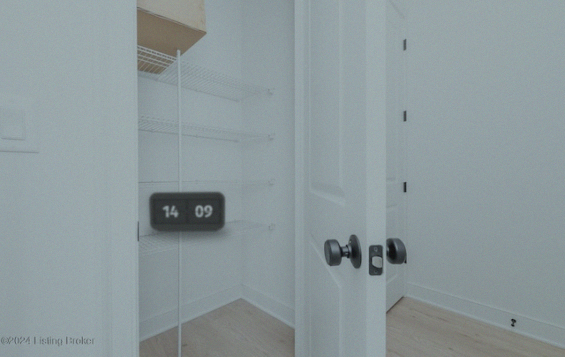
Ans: {"hour": 14, "minute": 9}
